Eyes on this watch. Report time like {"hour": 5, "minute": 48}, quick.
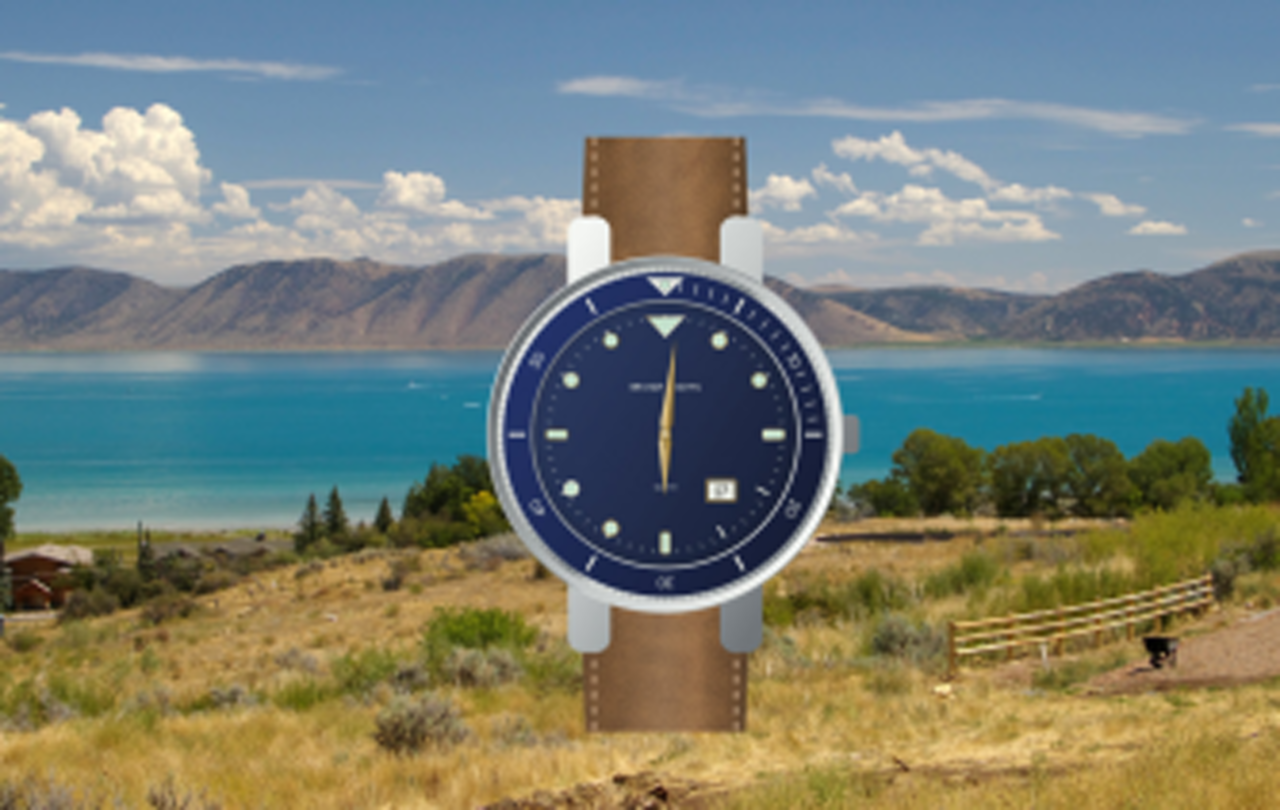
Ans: {"hour": 6, "minute": 1}
